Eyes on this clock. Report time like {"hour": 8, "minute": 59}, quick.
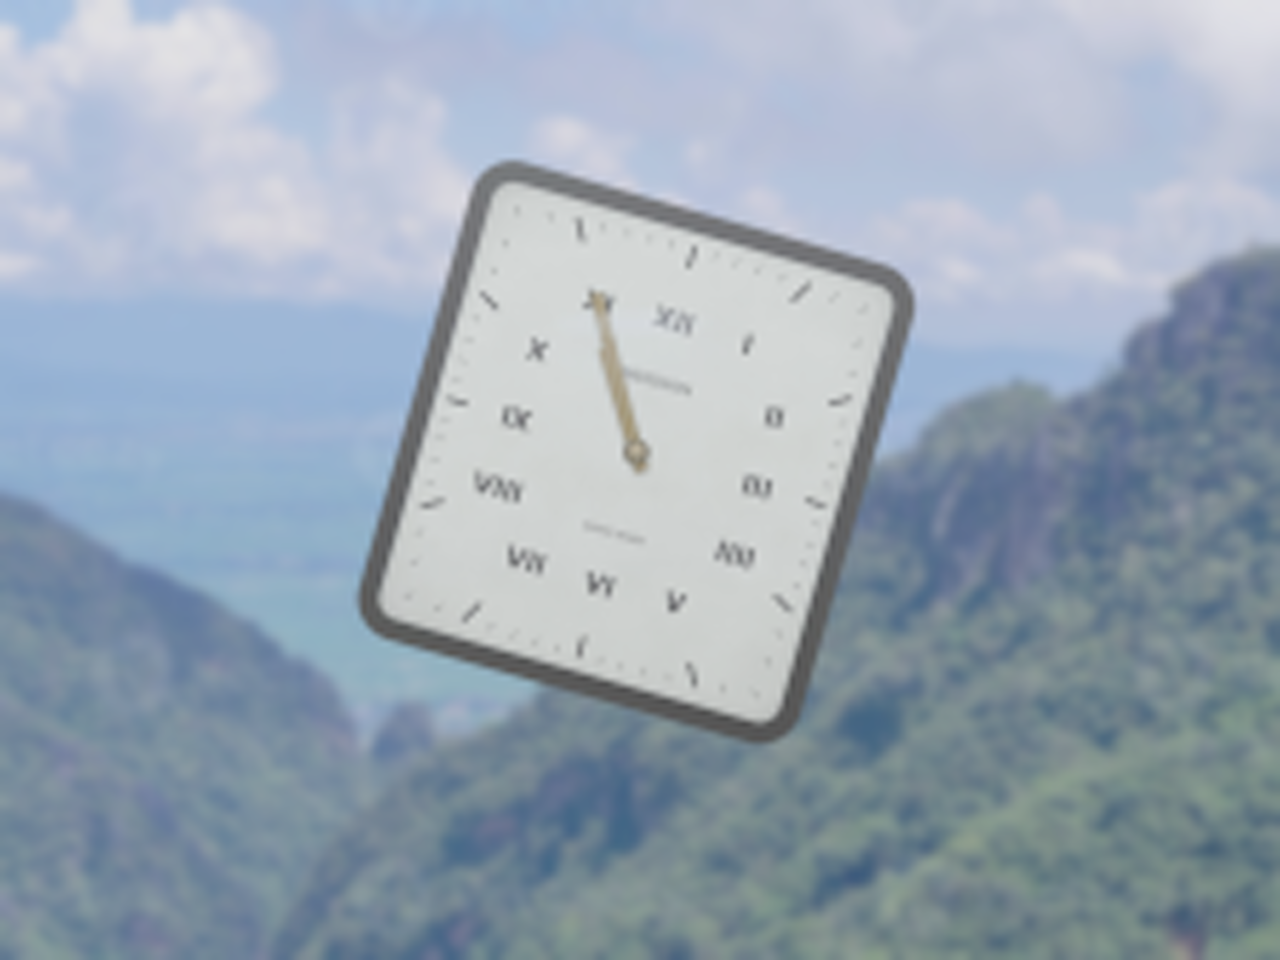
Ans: {"hour": 10, "minute": 55}
